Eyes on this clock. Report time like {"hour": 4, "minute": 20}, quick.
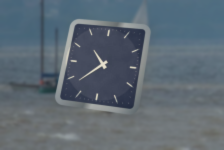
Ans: {"hour": 10, "minute": 38}
